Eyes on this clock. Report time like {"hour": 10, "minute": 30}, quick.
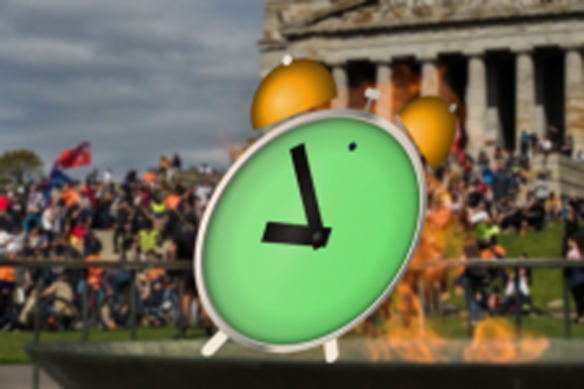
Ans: {"hour": 8, "minute": 54}
